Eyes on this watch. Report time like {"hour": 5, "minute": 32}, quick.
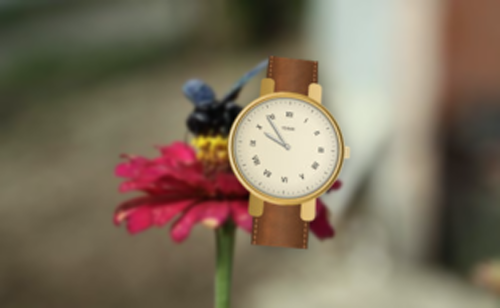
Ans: {"hour": 9, "minute": 54}
